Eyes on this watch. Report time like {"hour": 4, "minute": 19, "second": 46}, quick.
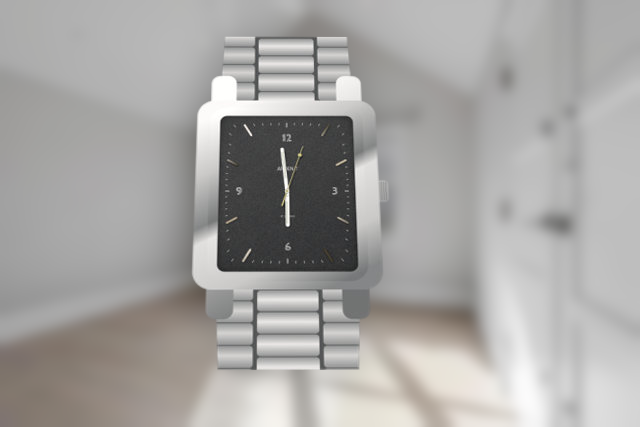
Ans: {"hour": 5, "minute": 59, "second": 3}
